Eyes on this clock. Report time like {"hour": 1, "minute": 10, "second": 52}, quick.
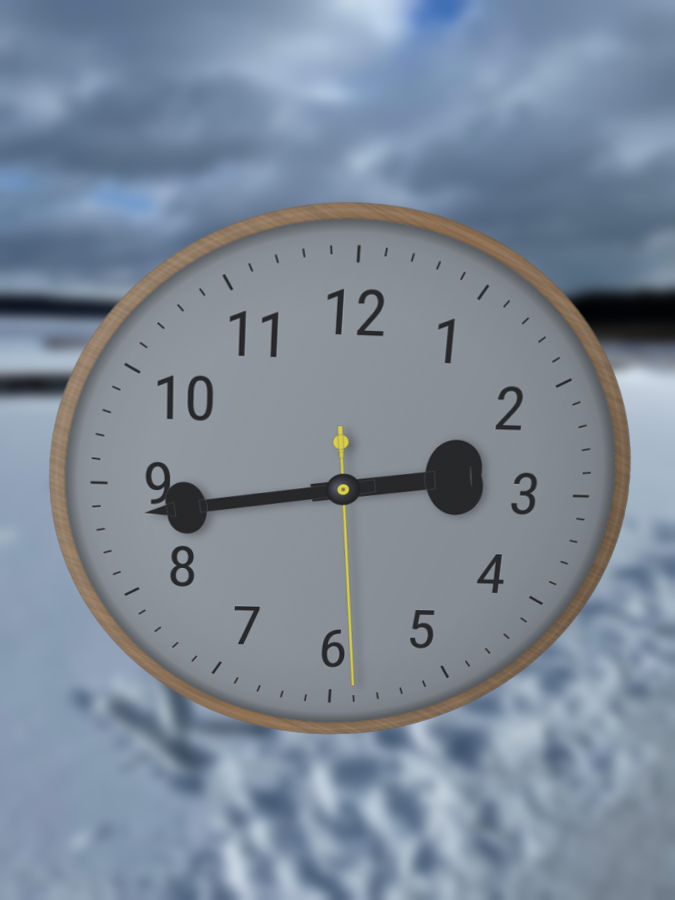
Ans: {"hour": 2, "minute": 43, "second": 29}
